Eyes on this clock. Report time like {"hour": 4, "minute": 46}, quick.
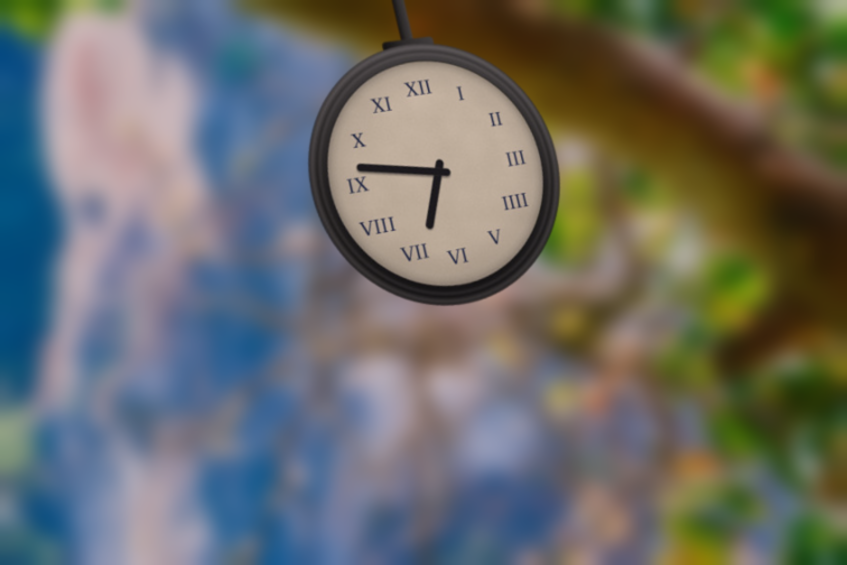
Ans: {"hour": 6, "minute": 47}
